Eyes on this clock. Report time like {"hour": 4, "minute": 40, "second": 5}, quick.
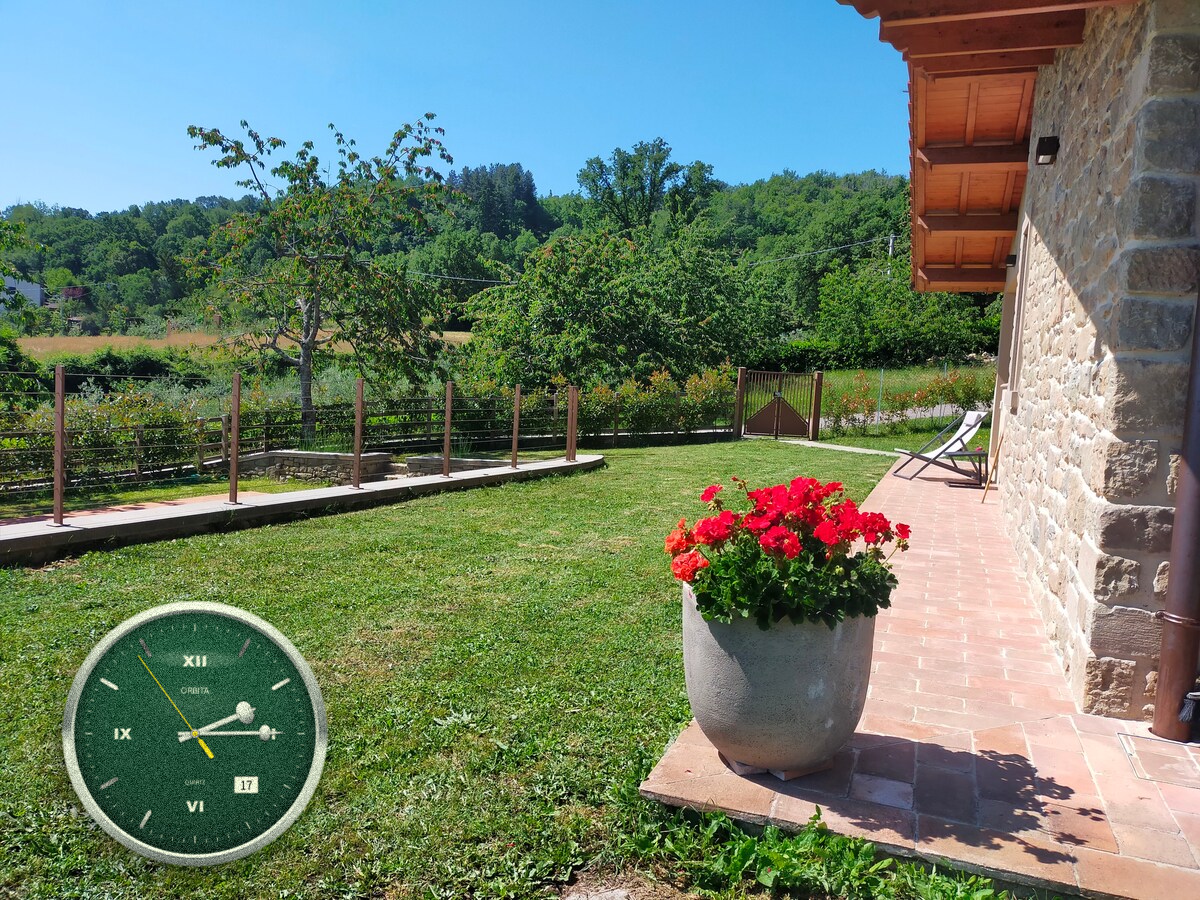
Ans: {"hour": 2, "minute": 14, "second": 54}
